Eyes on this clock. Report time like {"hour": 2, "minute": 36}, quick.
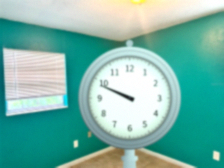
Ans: {"hour": 9, "minute": 49}
